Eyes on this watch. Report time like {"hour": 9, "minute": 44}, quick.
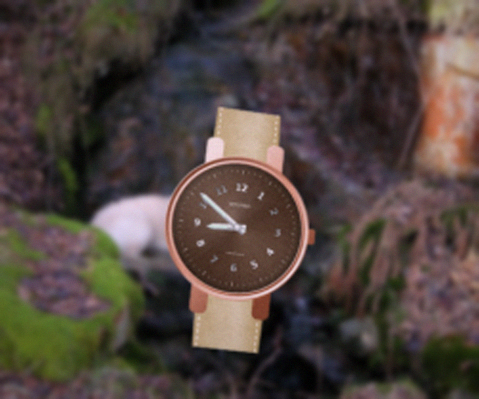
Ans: {"hour": 8, "minute": 51}
